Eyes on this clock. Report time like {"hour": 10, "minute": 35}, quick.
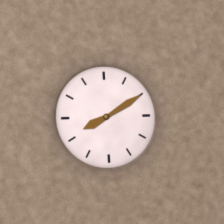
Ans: {"hour": 8, "minute": 10}
